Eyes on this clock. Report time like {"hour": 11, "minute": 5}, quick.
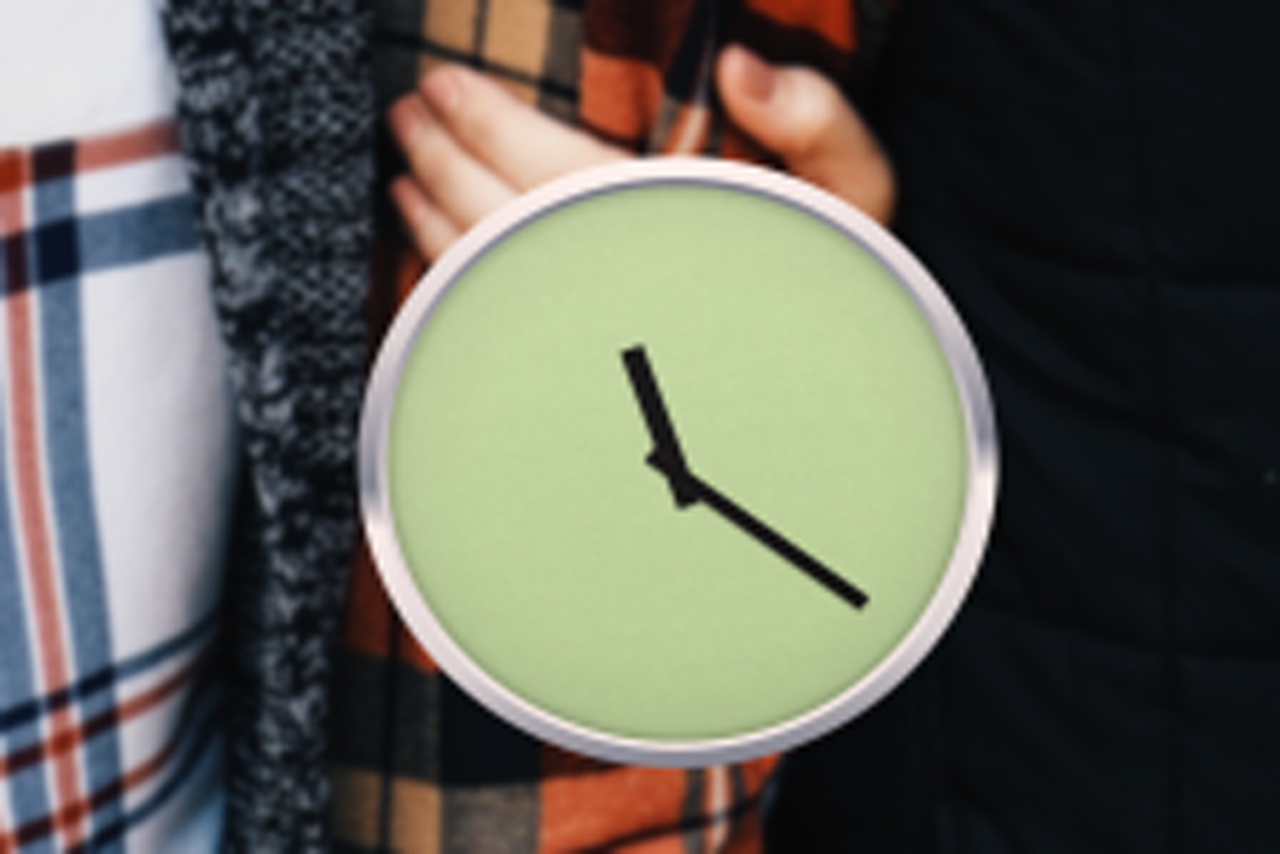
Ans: {"hour": 11, "minute": 21}
